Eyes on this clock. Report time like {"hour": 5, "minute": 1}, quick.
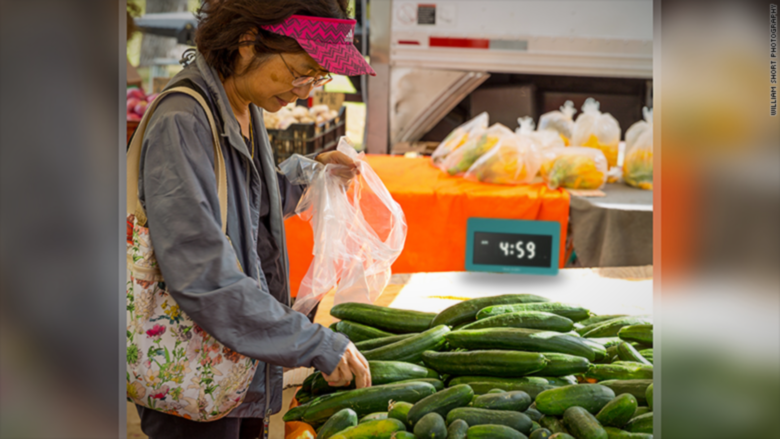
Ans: {"hour": 4, "minute": 59}
